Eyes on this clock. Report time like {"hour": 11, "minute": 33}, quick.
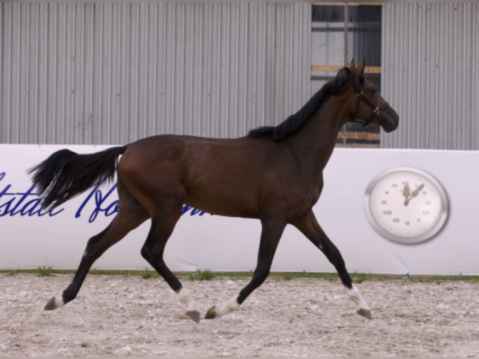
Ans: {"hour": 12, "minute": 7}
